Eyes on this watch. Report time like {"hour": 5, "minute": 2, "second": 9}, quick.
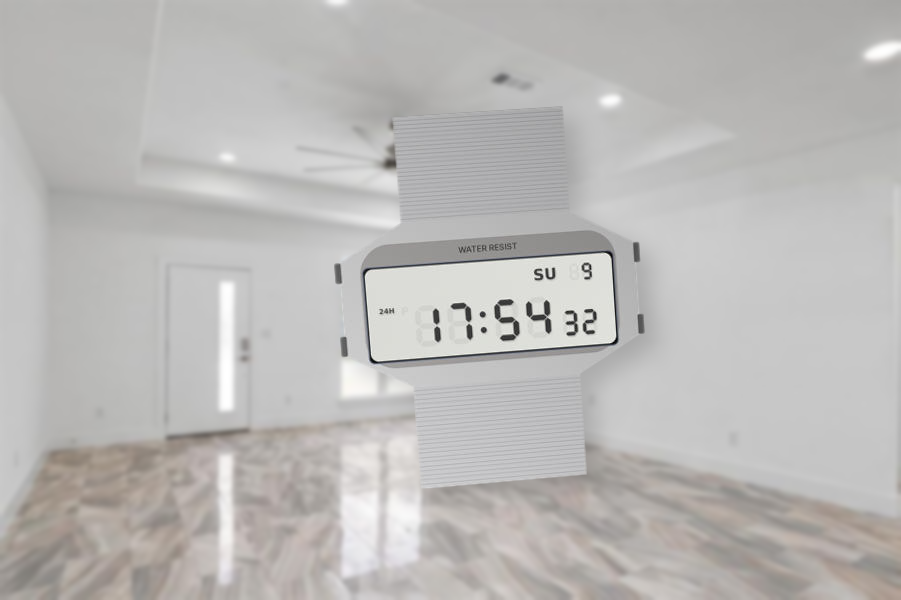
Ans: {"hour": 17, "minute": 54, "second": 32}
